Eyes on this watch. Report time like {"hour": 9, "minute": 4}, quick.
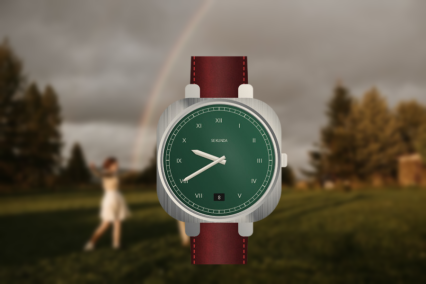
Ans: {"hour": 9, "minute": 40}
